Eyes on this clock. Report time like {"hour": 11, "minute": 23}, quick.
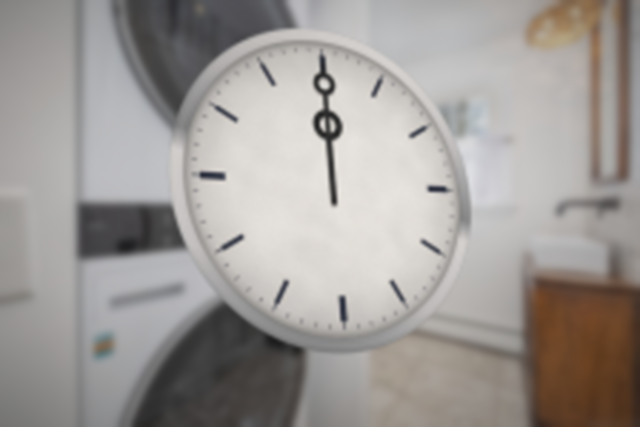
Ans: {"hour": 12, "minute": 0}
